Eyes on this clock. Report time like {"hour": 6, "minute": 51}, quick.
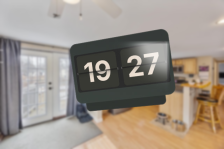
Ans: {"hour": 19, "minute": 27}
